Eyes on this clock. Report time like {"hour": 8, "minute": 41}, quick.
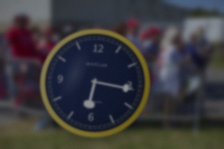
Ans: {"hour": 6, "minute": 16}
